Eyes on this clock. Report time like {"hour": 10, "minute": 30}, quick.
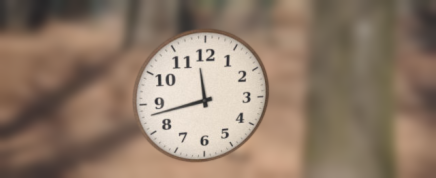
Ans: {"hour": 11, "minute": 43}
